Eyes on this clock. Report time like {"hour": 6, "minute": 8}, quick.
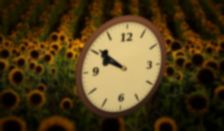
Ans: {"hour": 9, "minute": 51}
